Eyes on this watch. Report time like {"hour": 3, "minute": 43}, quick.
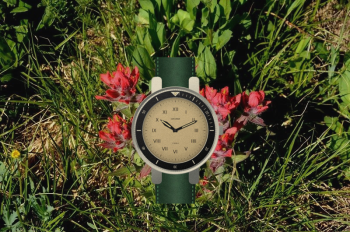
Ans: {"hour": 10, "minute": 11}
